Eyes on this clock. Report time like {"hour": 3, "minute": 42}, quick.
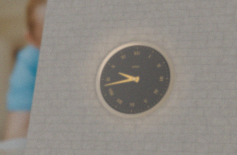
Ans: {"hour": 9, "minute": 43}
